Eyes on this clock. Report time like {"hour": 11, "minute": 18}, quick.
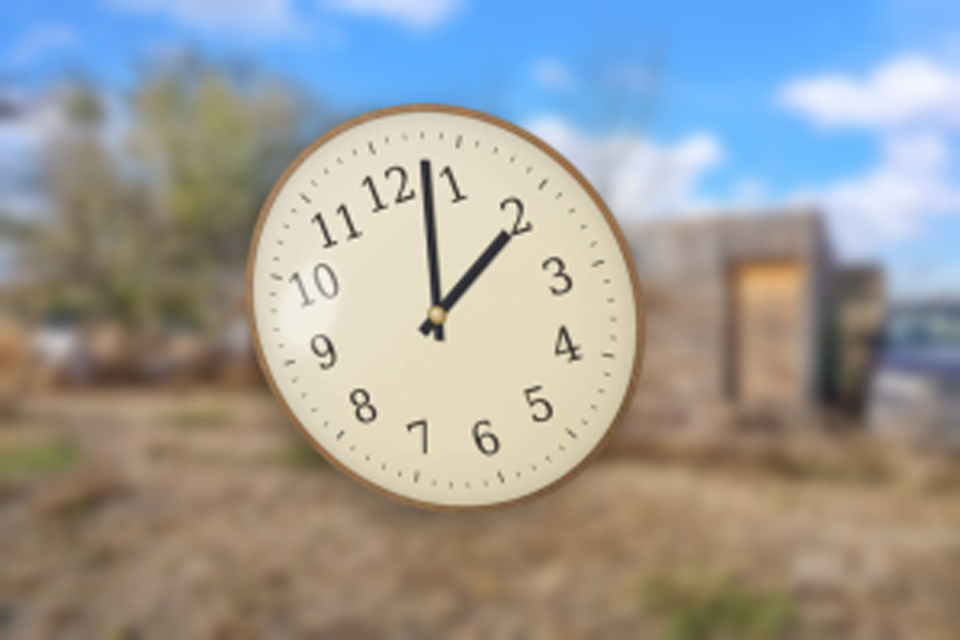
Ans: {"hour": 2, "minute": 3}
